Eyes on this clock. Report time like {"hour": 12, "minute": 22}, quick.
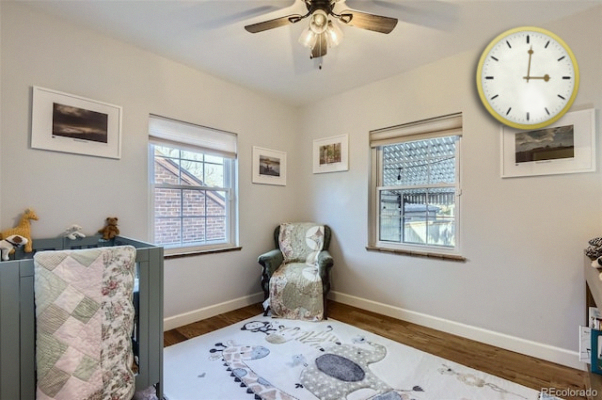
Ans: {"hour": 3, "minute": 1}
